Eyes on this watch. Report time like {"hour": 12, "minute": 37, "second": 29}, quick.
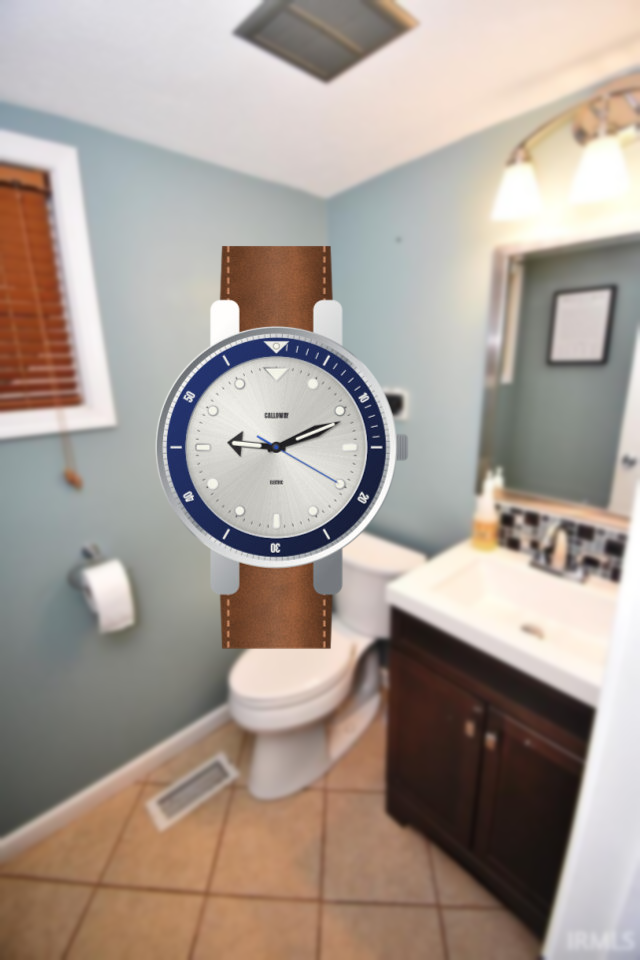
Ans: {"hour": 9, "minute": 11, "second": 20}
